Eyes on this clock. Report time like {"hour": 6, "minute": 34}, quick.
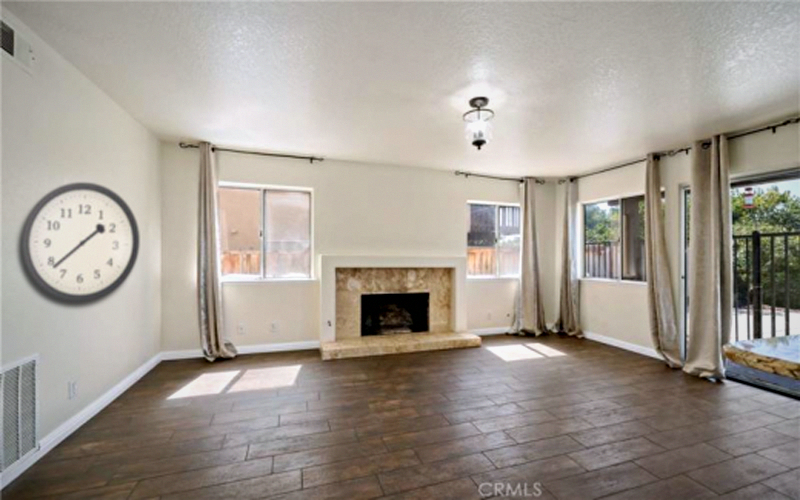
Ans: {"hour": 1, "minute": 38}
